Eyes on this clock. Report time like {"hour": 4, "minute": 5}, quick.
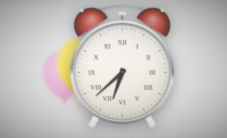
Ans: {"hour": 6, "minute": 38}
